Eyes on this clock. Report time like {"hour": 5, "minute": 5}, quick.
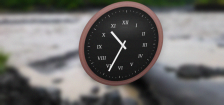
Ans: {"hour": 10, "minute": 34}
